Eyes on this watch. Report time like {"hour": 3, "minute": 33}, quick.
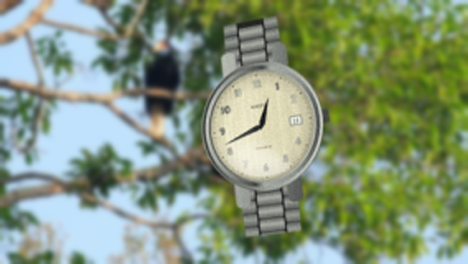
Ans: {"hour": 12, "minute": 42}
